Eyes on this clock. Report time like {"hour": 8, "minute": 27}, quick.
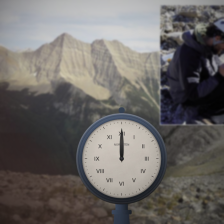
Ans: {"hour": 12, "minute": 0}
